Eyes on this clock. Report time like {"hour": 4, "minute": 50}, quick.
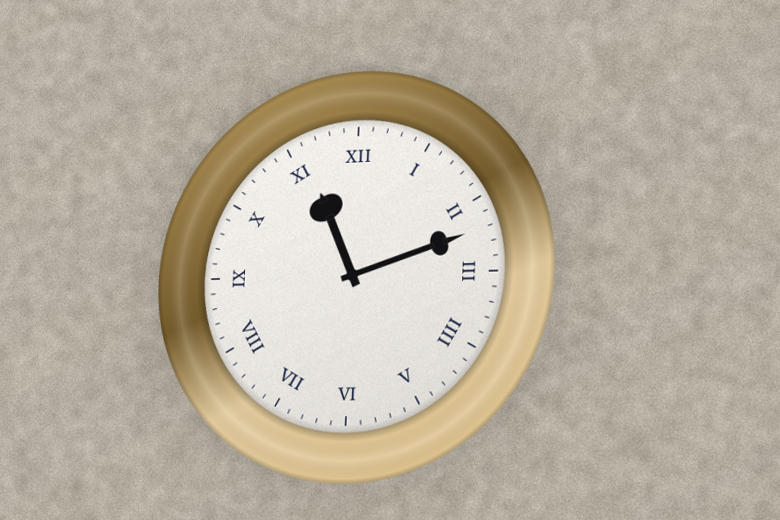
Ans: {"hour": 11, "minute": 12}
